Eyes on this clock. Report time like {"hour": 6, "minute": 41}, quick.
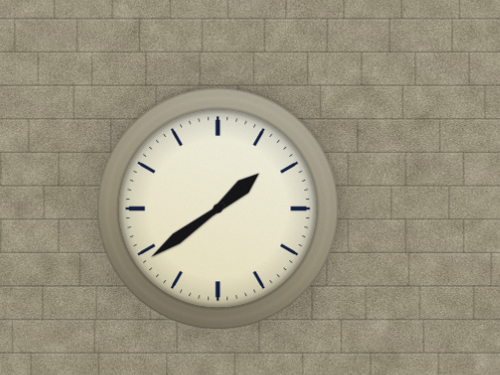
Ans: {"hour": 1, "minute": 39}
